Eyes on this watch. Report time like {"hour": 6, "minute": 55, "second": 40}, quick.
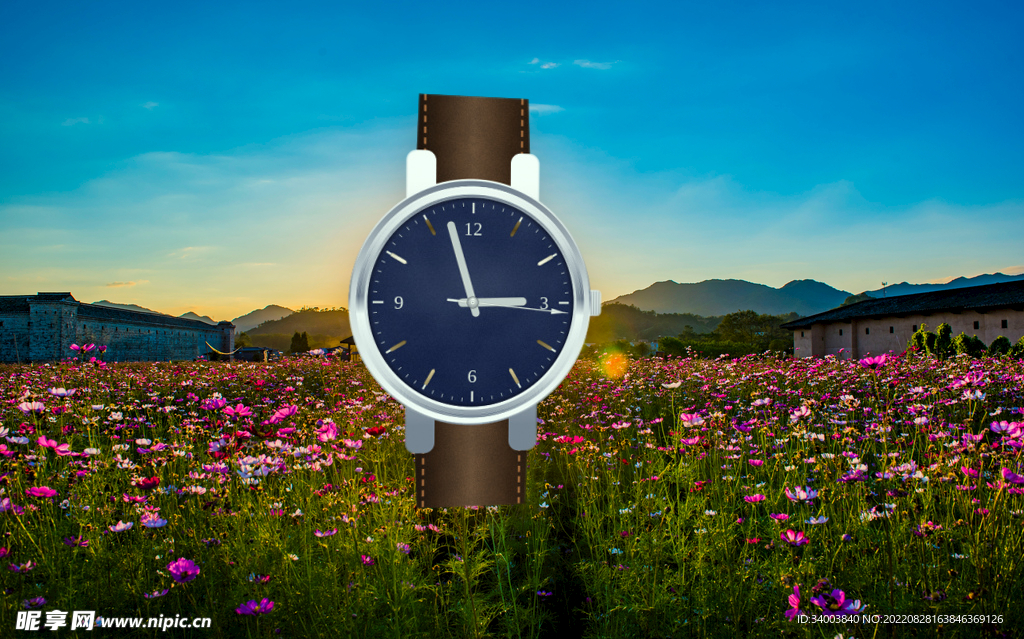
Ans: {"hour": 2, "minute": 57, "second": 16}
